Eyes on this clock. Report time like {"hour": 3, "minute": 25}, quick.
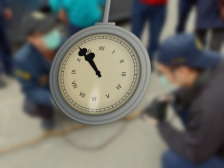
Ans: {"hour": 10, "minute": 53}
